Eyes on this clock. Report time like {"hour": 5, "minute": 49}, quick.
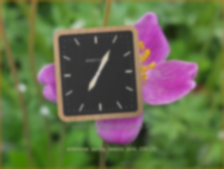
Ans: {"hour": 7, "minute": 5}
